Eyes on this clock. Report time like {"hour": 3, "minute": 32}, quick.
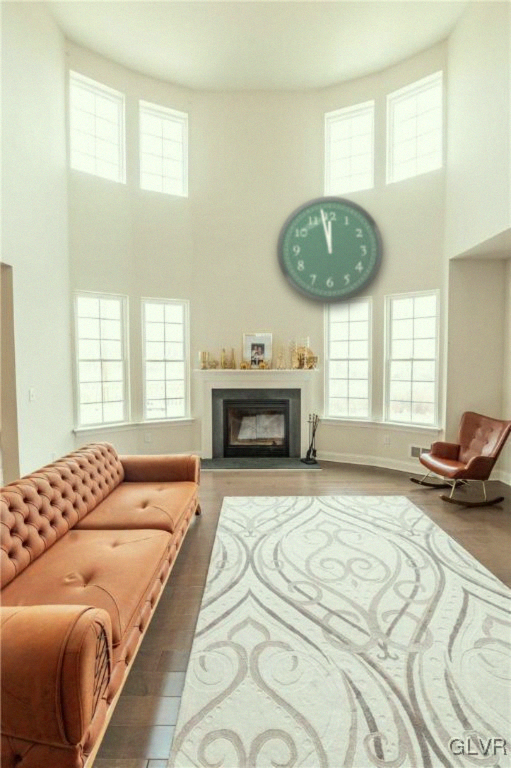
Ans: {"hour": 11, "minute": 58}
